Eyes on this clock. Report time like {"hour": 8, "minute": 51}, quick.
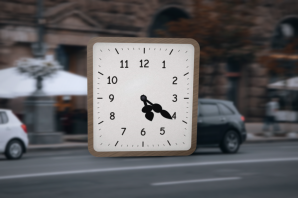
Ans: {"hour": 5, "minute": 21}
